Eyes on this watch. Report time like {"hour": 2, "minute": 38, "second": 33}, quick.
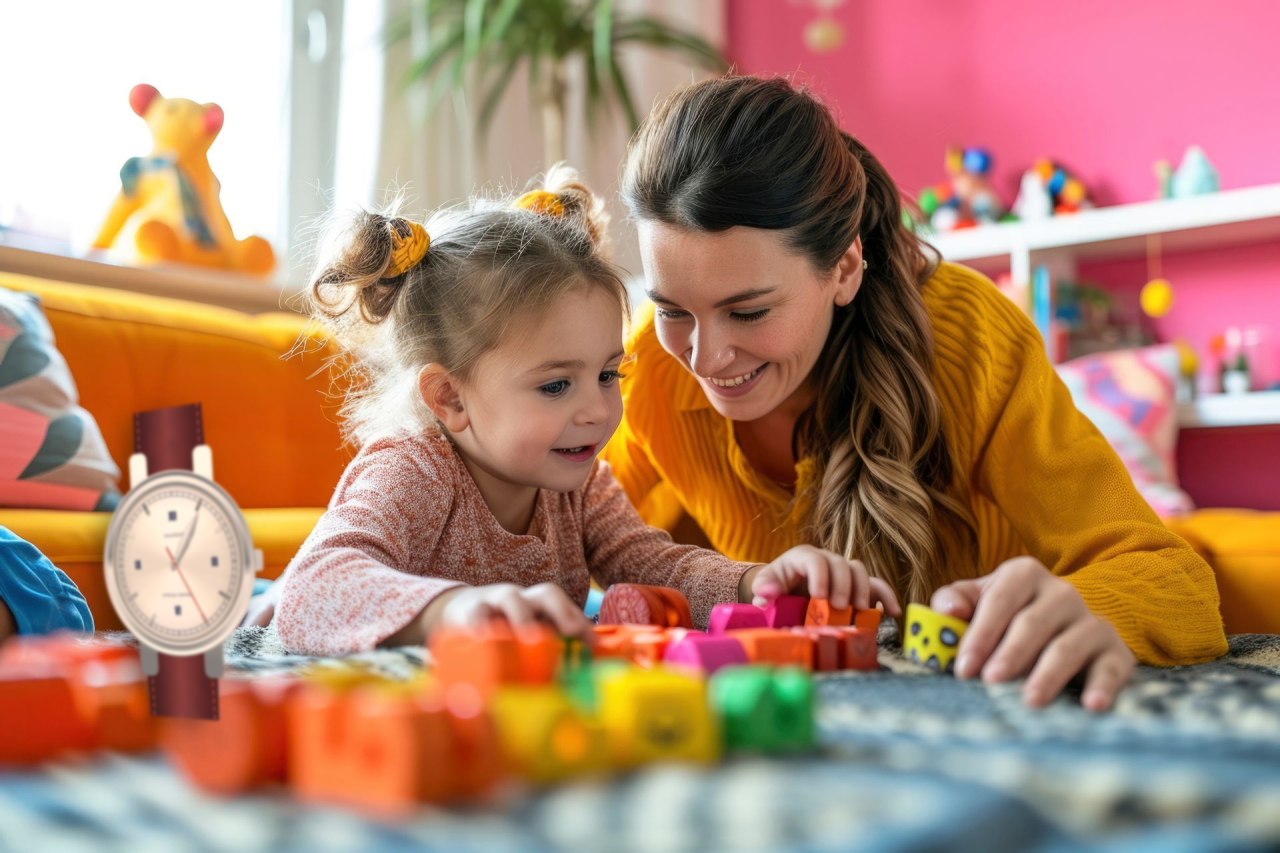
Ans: {"hour": 1, "minute": 5, "second": 25}
